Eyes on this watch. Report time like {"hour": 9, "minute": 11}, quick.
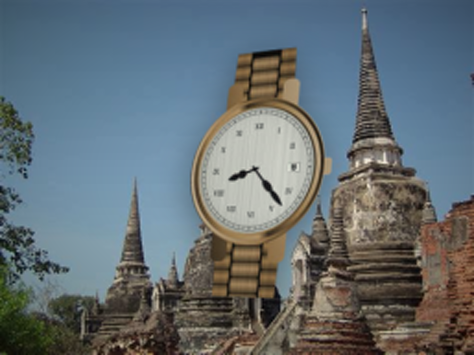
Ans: {"hour": 8, "minute": 23}
